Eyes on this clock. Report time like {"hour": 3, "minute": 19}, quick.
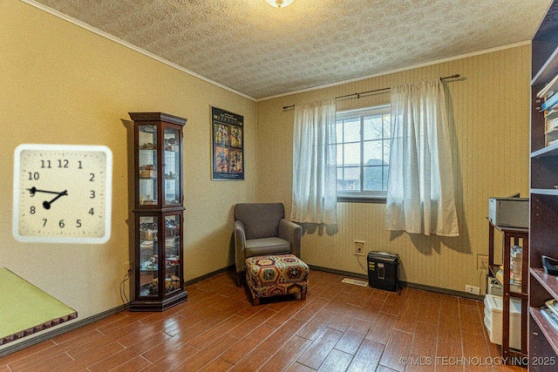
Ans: {"hour": 7, "minute": 46}
